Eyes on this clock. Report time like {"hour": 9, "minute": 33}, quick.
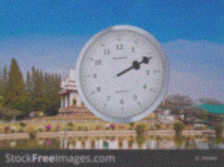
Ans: {"hour": 2, "minute": 11}
